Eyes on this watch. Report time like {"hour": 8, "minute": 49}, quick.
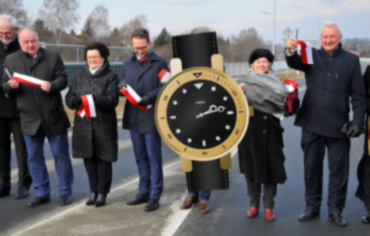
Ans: {"hour": 2, "minute": 13}
